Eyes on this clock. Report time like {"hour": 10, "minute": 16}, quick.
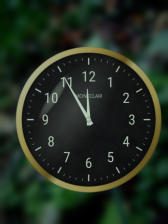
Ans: {"hour": 11, "minute": 55}
